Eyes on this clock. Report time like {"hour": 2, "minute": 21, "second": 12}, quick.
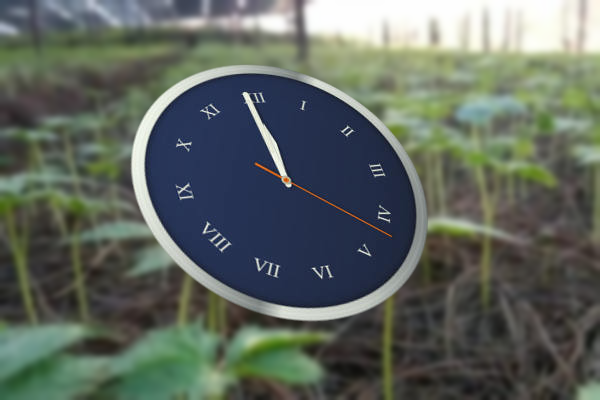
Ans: {"hour": 11, "minute": 59, "second": 22}
